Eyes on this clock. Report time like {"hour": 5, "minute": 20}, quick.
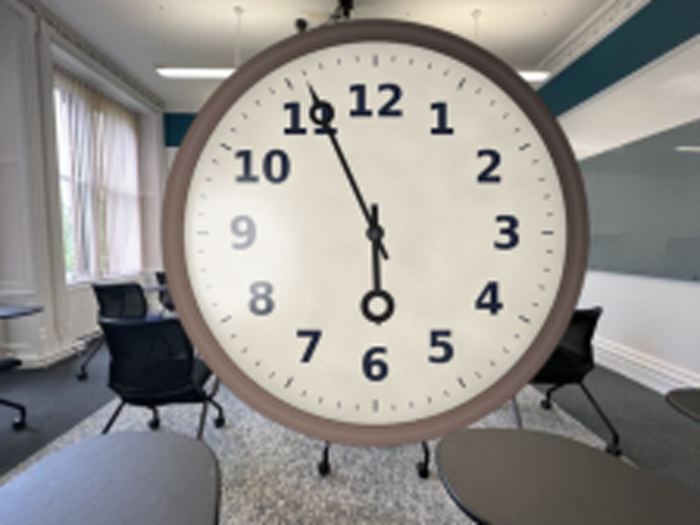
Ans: {"hour": 5, "minute": 56}
